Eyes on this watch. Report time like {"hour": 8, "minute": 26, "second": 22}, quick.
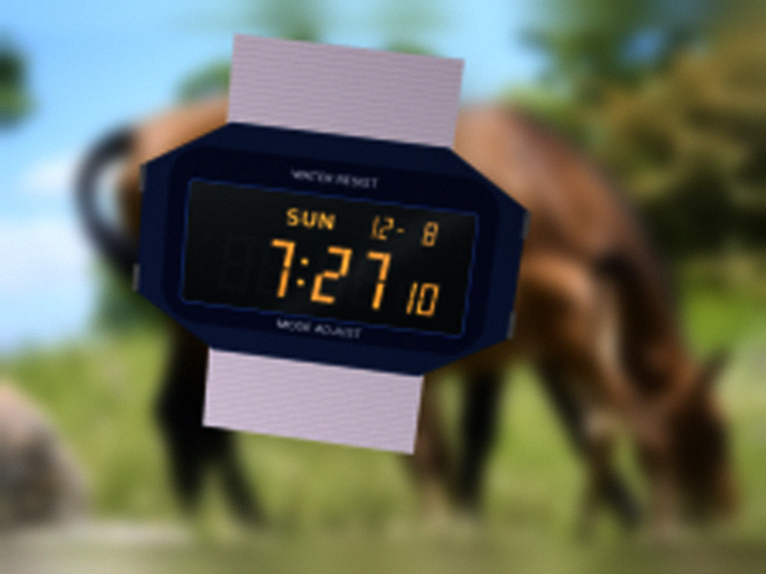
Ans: {"hour": 7, "minute": 27, "second": 10}
